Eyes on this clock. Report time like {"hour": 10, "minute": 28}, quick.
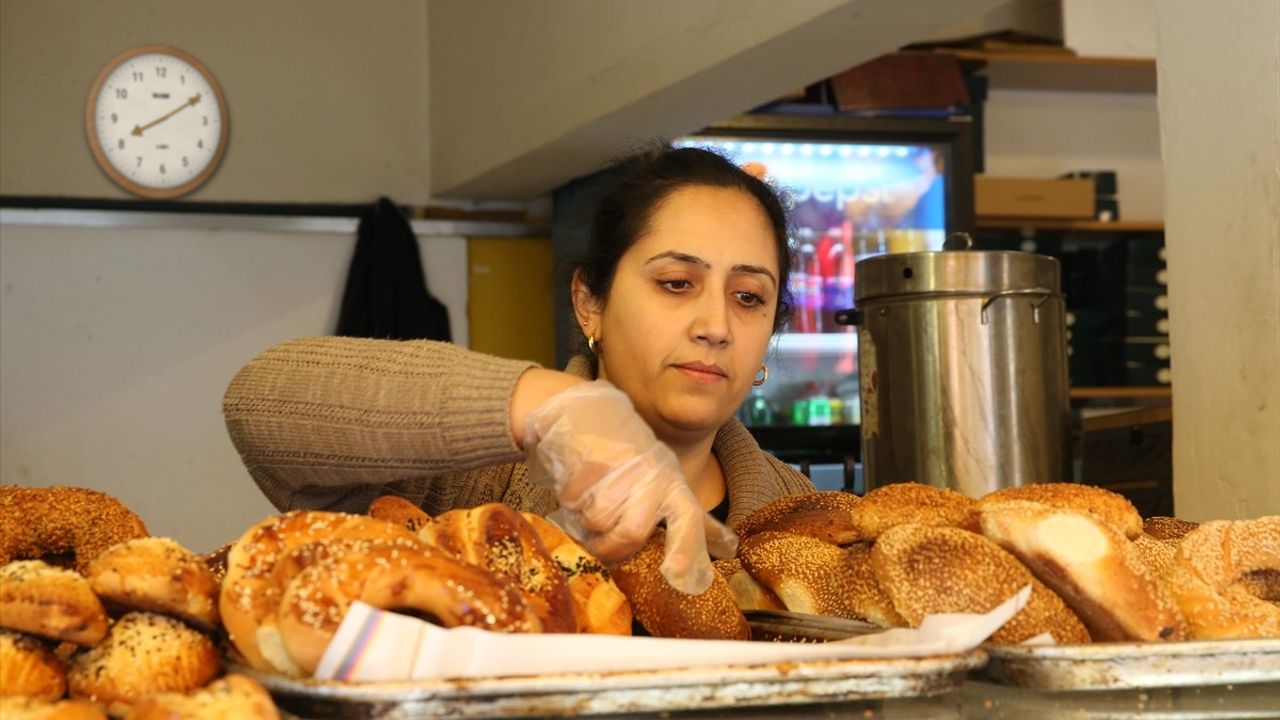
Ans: {"hour": 8, "minute": 10}
